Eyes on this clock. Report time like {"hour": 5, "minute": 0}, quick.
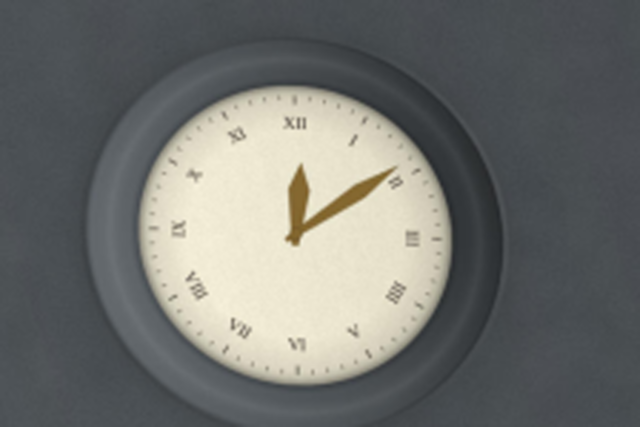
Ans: {"hour": 12, "minute": 9}
